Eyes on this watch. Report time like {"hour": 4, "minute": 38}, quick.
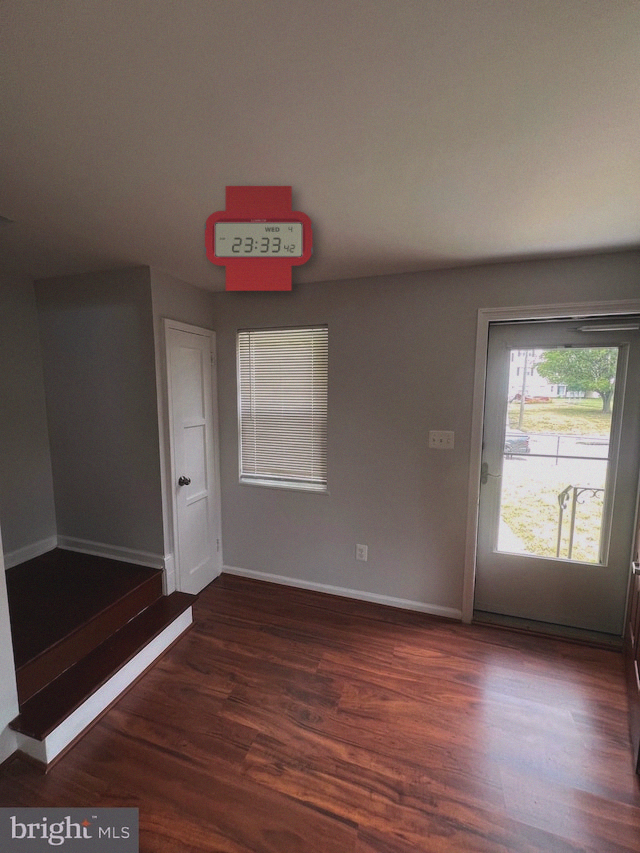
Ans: {"hour": 23, "minute": 33}
